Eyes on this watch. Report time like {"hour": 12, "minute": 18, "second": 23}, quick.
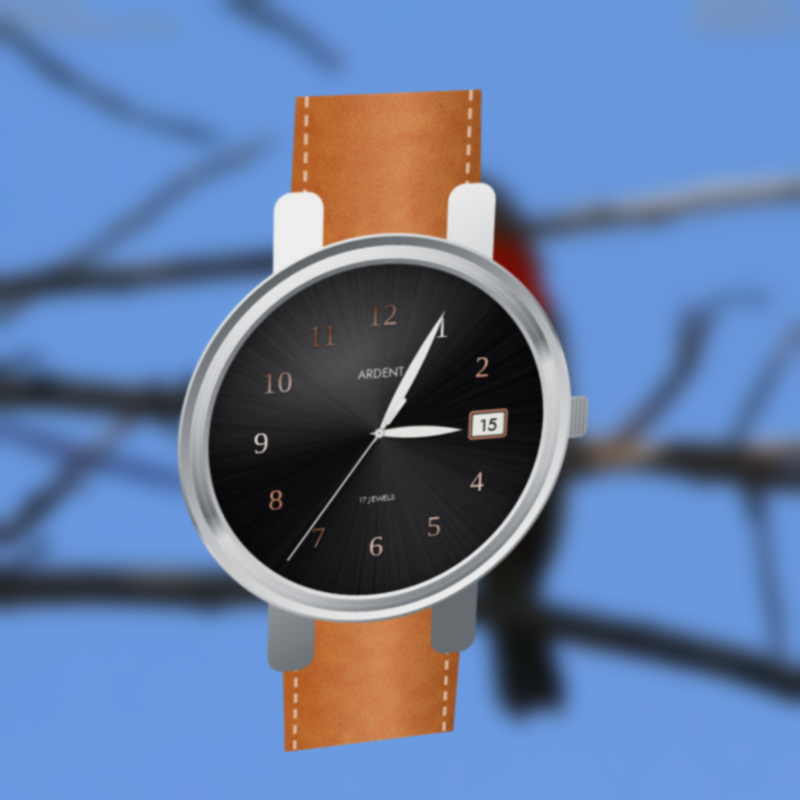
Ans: {"hour": 3, "minute": 4, "second": 36}
